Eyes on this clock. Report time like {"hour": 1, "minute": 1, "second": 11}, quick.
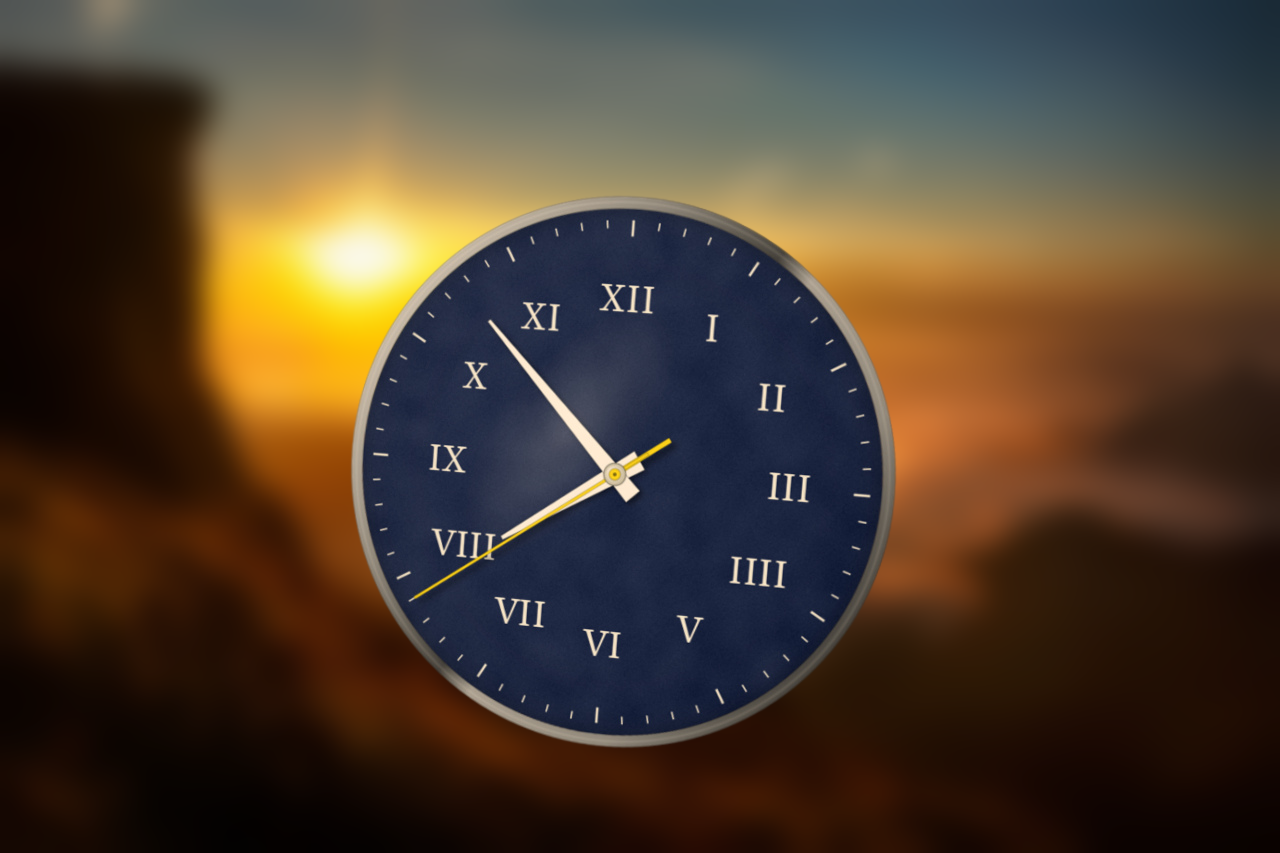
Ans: {"hour": 7, "minute": 52, "second": 39}
